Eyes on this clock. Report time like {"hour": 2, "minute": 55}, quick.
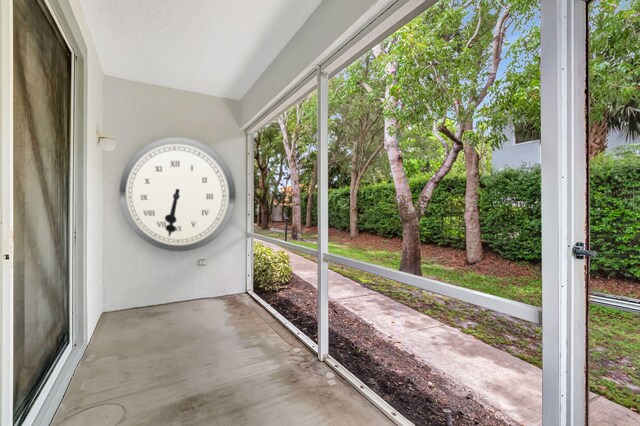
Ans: {"hour": 6, "minute": 32}
